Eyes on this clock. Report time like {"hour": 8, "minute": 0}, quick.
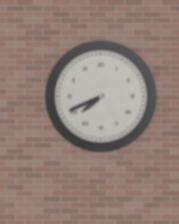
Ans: {"hour": 7, "minute": 41}
